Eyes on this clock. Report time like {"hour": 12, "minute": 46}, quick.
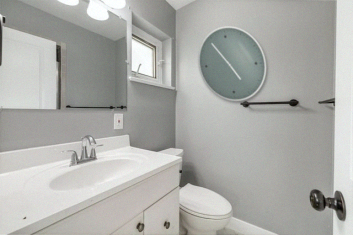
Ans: {"hour": 4, "minute": 54}
